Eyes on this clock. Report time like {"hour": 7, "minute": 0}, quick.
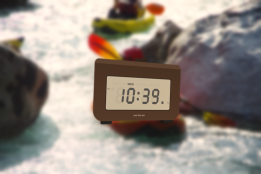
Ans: {"hour": 10, "minute": 39}
